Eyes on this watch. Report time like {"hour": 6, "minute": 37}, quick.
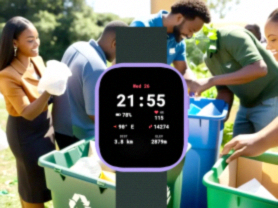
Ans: {"hour": 21, "minute": 55}
